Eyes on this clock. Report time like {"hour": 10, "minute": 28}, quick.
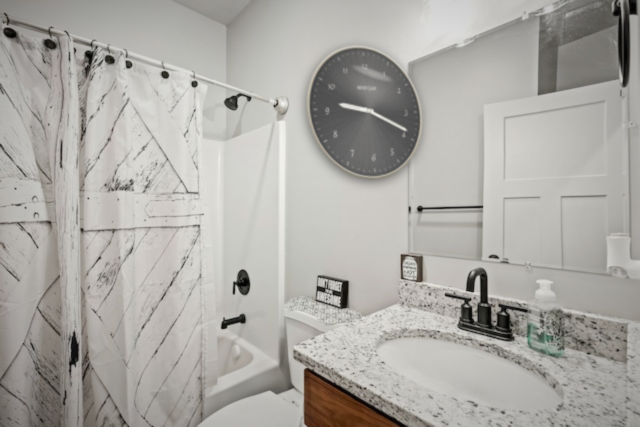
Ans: {"hour": 9, "minute": 19}
